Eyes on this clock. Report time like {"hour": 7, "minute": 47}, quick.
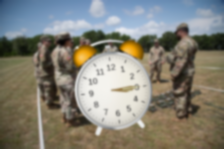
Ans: {"hour": 3, "minute": 15}
